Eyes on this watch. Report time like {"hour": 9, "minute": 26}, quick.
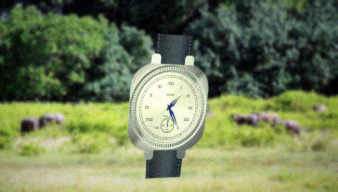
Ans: {"hour": 1, "minute": 25}
